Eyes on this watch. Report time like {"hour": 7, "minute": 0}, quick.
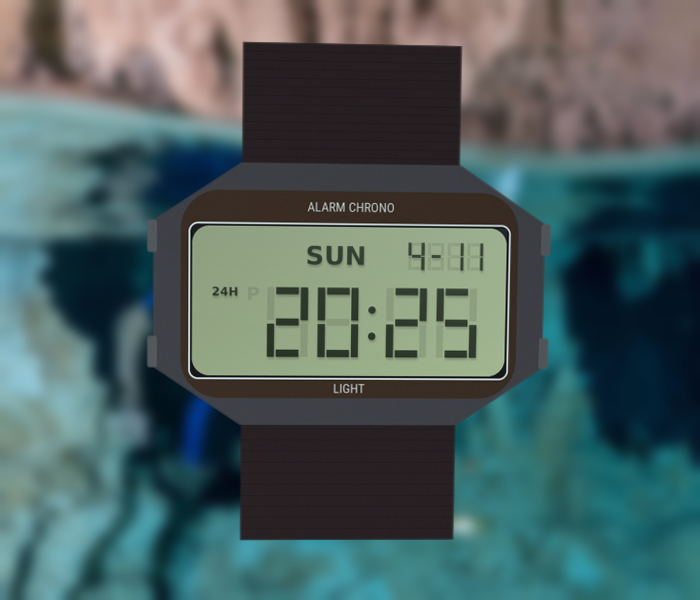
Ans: {"hour": 20, "minute": 25}
